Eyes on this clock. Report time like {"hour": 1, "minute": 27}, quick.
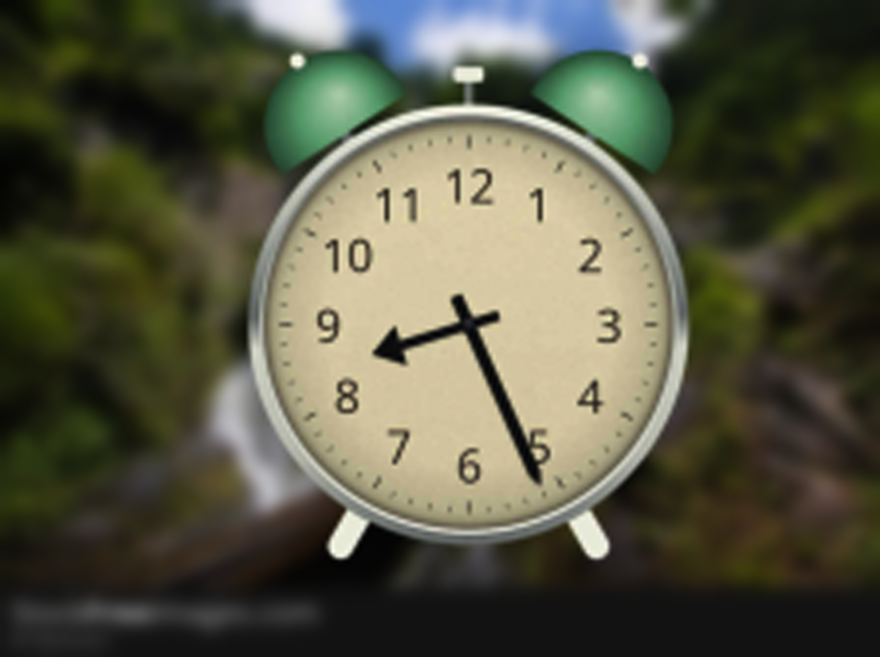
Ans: {"hour": 8, "minute": 26}
